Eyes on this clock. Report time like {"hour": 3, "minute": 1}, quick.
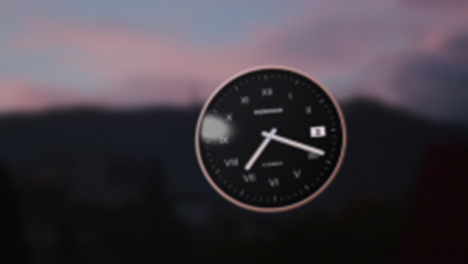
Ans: {"hour": 7, "minute": 19}
